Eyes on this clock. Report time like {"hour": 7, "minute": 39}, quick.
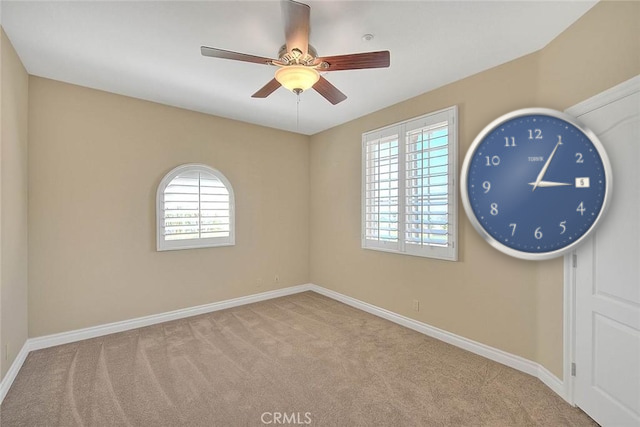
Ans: {"hour": 3, "minute": 5}
